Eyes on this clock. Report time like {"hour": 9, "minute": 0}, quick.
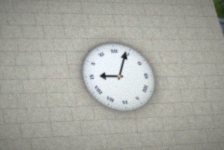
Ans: {"hour": 9, "minute": 4}
